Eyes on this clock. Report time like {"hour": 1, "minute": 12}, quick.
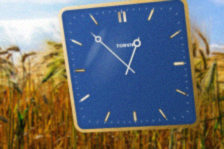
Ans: {"hour": 12, "minute": 53}
